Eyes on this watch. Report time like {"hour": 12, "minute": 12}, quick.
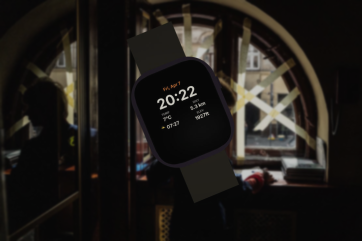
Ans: {"hour": 20, "minute": 22}
